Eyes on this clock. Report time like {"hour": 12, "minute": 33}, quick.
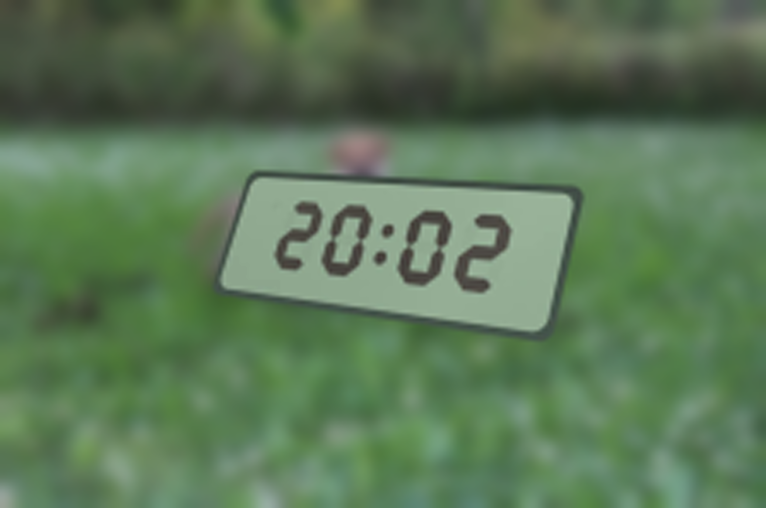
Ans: {"hour": 20, "minute": 2}
